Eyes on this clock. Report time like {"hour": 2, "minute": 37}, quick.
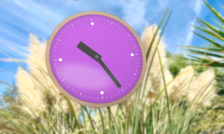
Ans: {"hour": 10, "minute": 25}
